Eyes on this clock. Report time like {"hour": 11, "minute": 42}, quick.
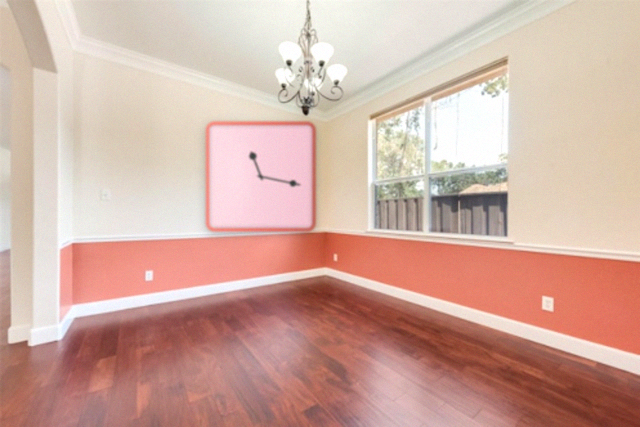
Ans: {"hour": 11, "minute": 17}
